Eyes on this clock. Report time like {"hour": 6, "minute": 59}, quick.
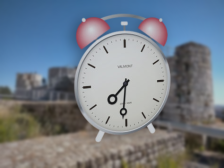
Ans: {"hour": 7, "minute": 31}
